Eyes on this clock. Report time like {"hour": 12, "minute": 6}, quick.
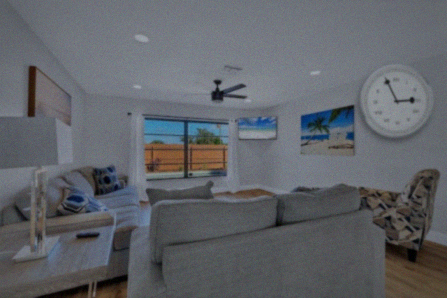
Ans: {"hour": 2, "minute": 56}
